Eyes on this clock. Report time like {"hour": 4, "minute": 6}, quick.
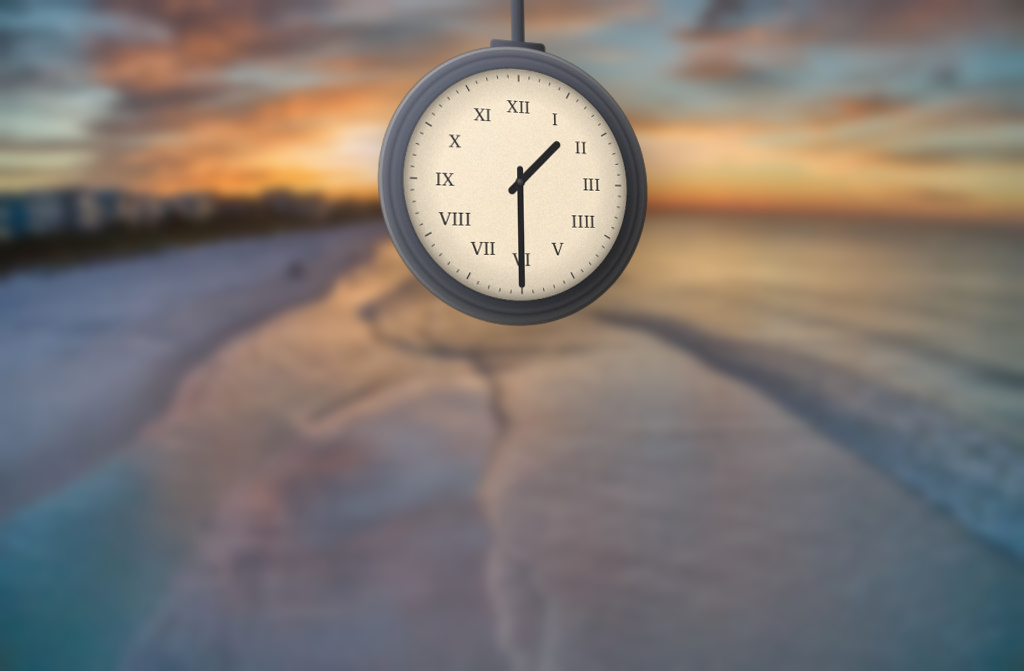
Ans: {"hour": 1, "minute": 30}
